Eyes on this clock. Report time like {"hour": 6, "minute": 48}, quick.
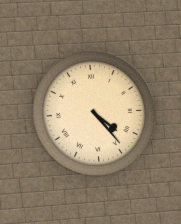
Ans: {"hour": 4, "minute": 24}
